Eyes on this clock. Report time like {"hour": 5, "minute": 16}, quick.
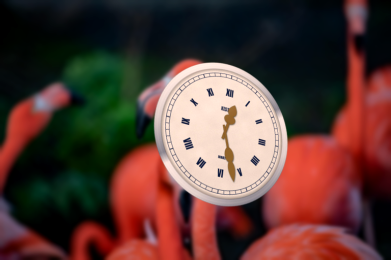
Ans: {"hour": 12, "minute": 27}
